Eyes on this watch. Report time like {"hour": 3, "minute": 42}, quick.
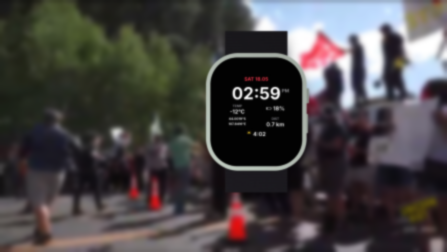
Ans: {"hour": 2, "minute": 59}
